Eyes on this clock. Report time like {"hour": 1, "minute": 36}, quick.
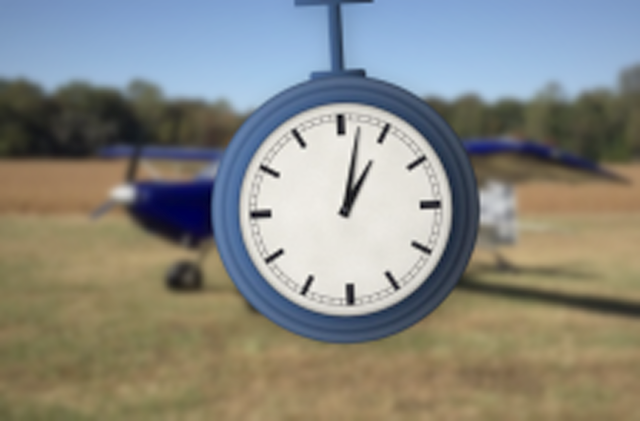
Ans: {"hour": 1, "minute": 2}
